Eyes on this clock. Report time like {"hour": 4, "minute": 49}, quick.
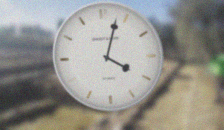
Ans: {"hour": 4, "minute": 3}
